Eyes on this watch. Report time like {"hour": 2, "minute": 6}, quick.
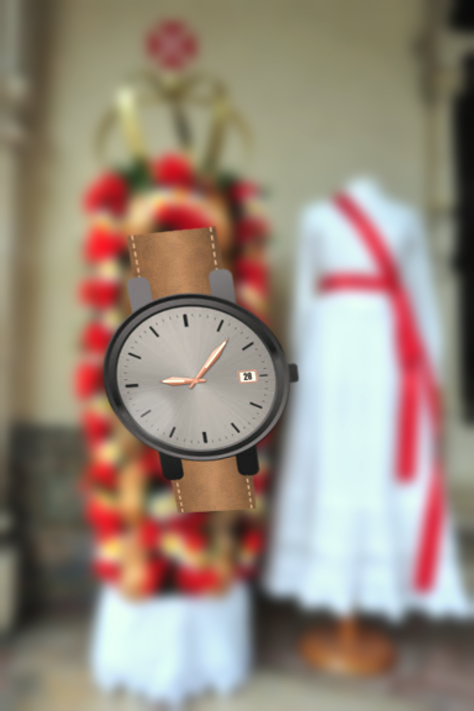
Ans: {"hour": 9, "minute": 7}
